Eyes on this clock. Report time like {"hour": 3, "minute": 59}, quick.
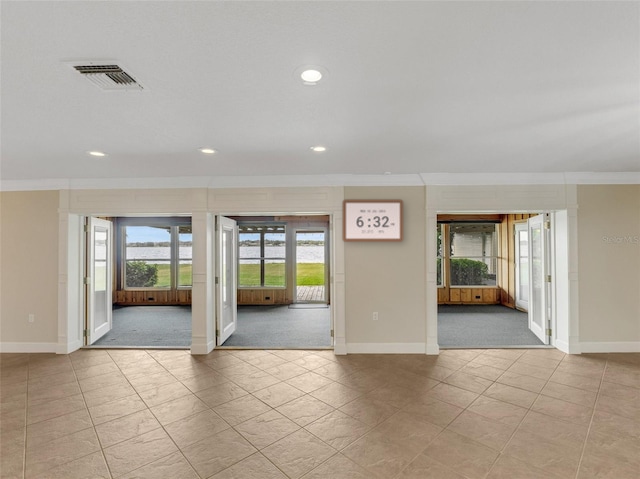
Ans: {"hour": 6, "minute": 32}
